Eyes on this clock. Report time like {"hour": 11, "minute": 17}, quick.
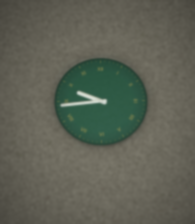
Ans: {"hour": 9, "minute": 44}
